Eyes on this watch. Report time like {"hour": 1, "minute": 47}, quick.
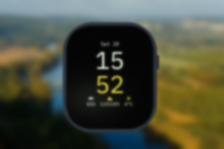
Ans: {"hour": 15, "minute": 52}
